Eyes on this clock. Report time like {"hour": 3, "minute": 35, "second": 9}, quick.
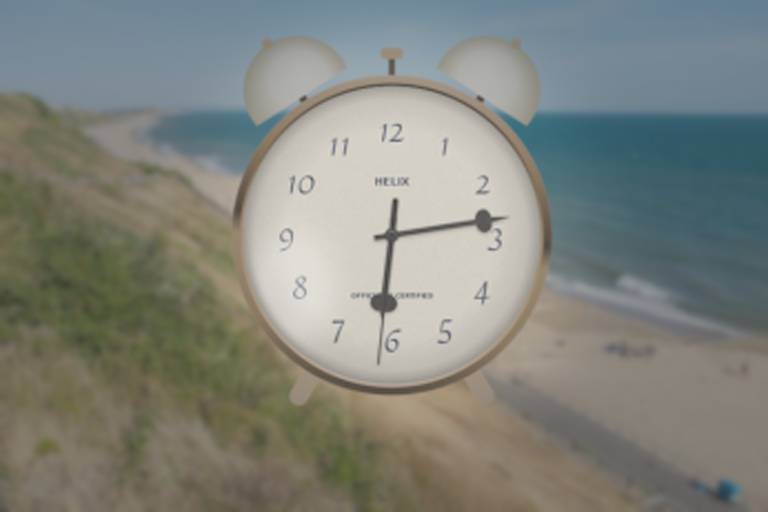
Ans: {"hour": 6, "minute": 13, "second": 31}
